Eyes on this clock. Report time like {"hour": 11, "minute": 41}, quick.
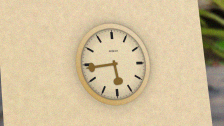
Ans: {"hour": 5, "minute": 44}
